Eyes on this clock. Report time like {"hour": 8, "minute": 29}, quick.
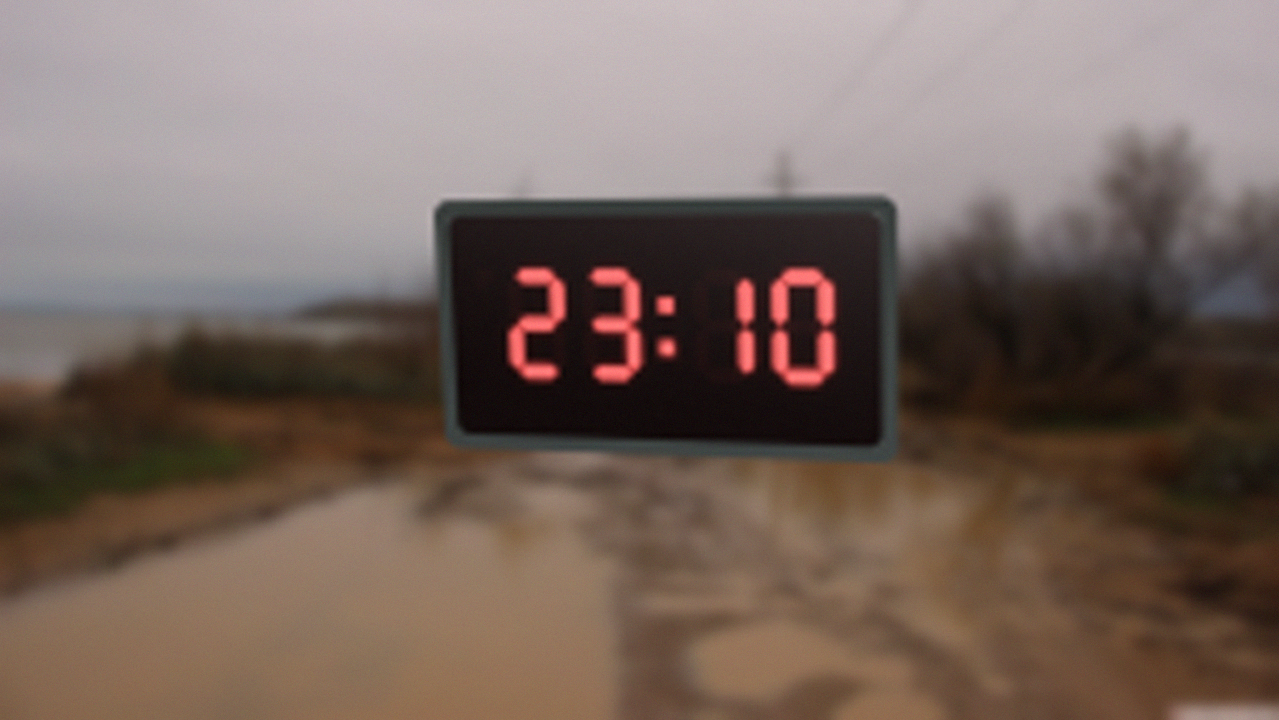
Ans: {"hour": 23, "minute": 10}
